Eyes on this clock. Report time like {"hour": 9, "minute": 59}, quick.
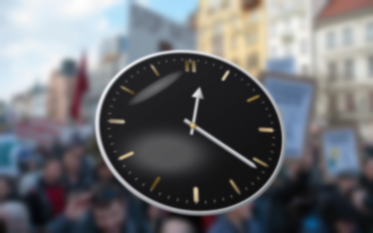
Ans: {"hour": 12, "minute": 21}
